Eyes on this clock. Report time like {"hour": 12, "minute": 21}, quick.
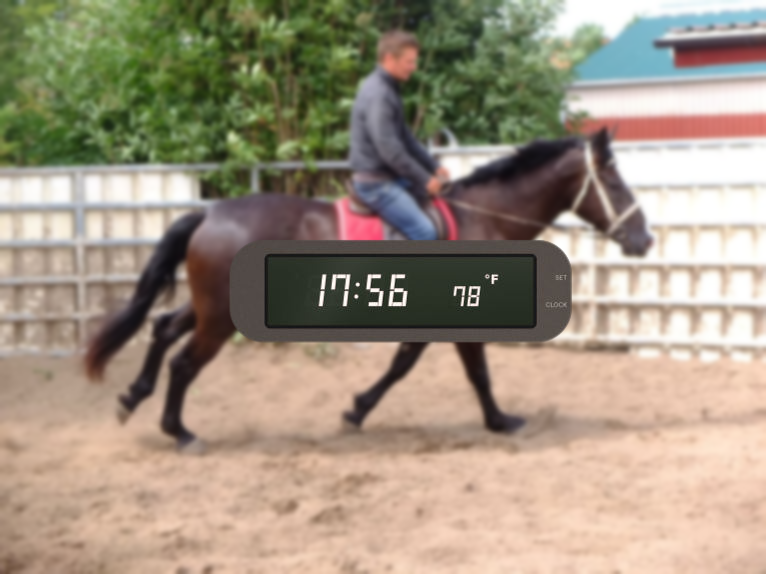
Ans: {"hour": 17, "minute": 56}
